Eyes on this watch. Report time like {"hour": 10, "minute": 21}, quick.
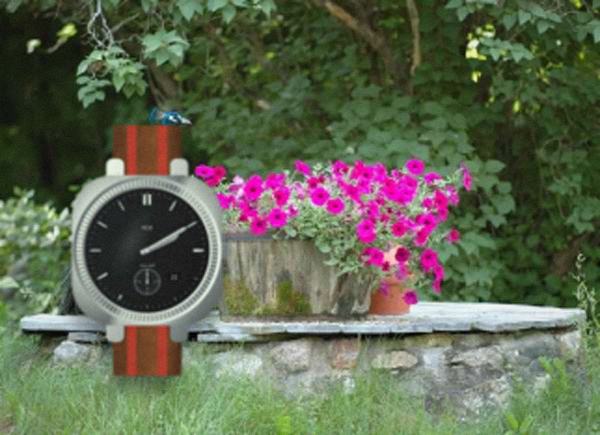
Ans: {"hour": 2, "minute": 10}
